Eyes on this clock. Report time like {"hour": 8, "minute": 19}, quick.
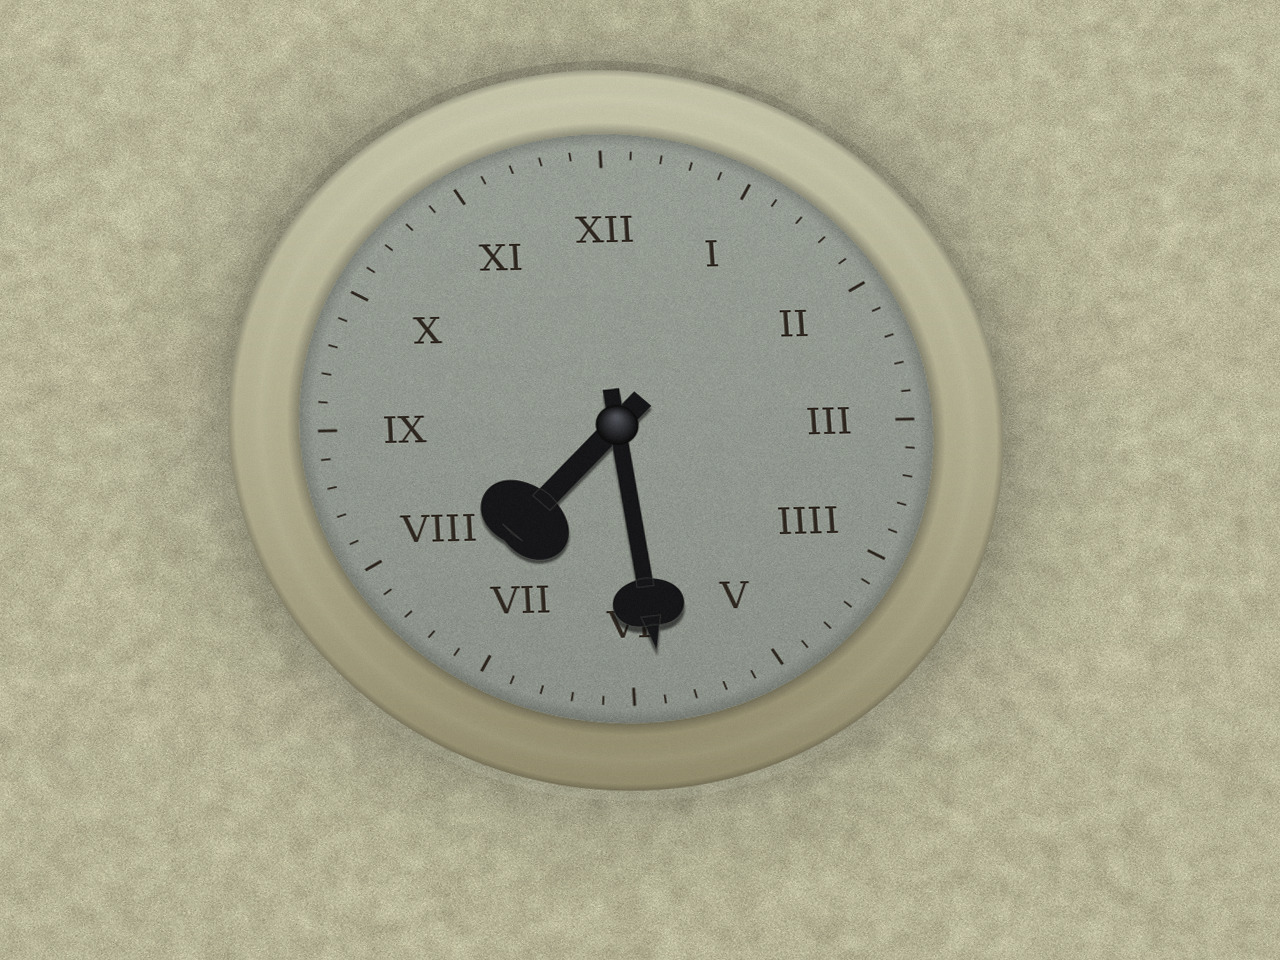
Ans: {"hour": 7, "minute": 29}
